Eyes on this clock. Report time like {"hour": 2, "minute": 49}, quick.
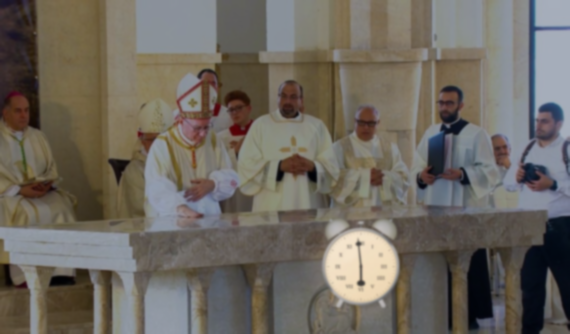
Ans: {"hour": 5, "minute": 59}
